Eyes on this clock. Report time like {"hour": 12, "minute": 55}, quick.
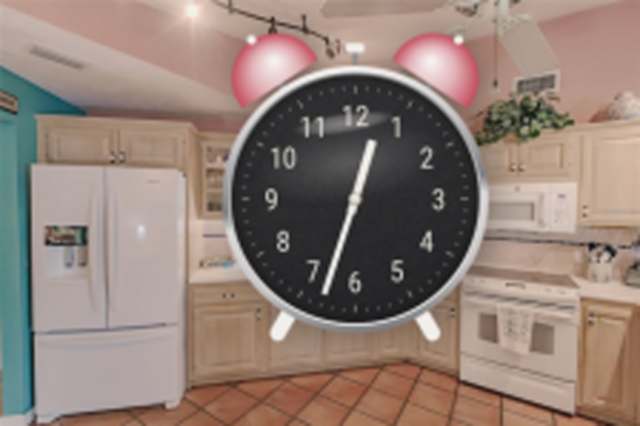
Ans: {"hour": 12, "minute": 33}
